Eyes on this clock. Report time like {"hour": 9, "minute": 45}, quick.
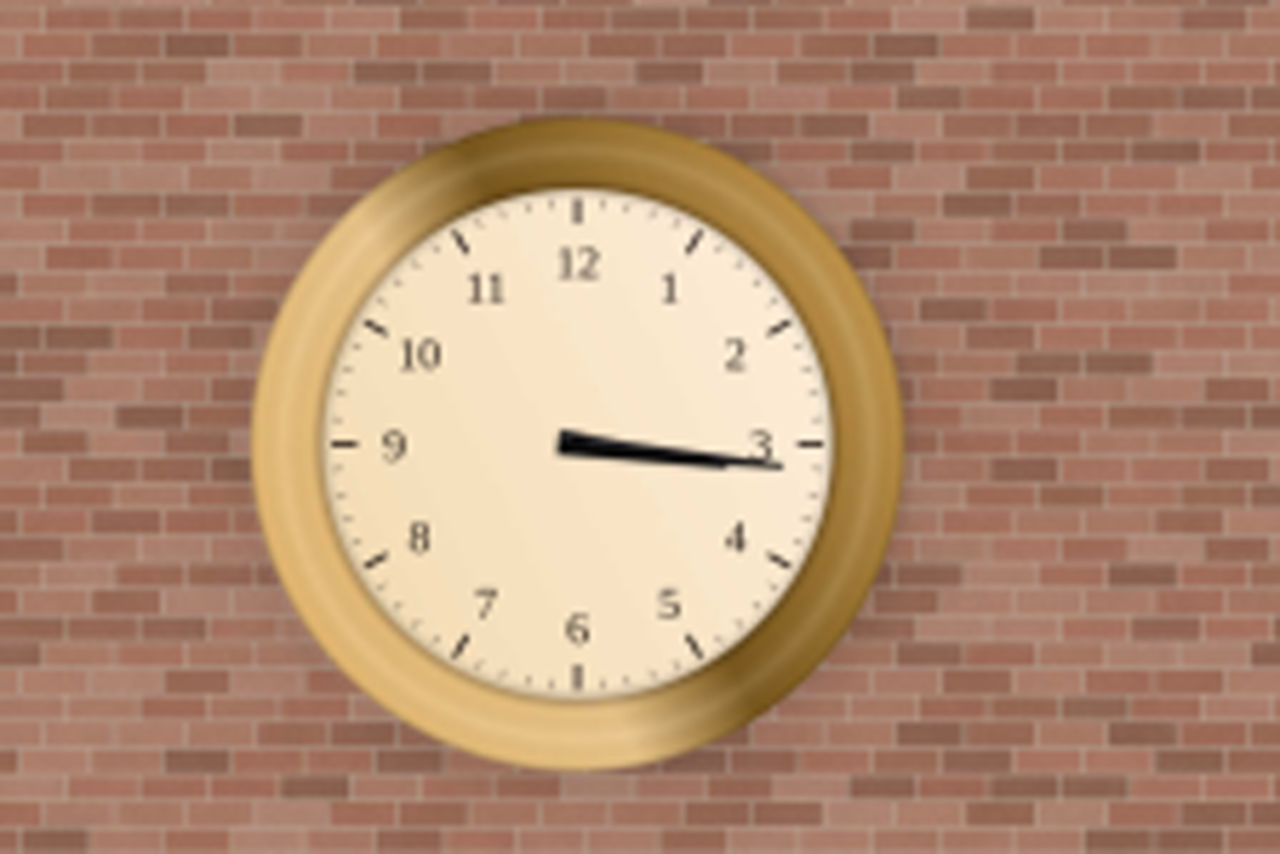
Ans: {"hour": 3, "minute": 16}
